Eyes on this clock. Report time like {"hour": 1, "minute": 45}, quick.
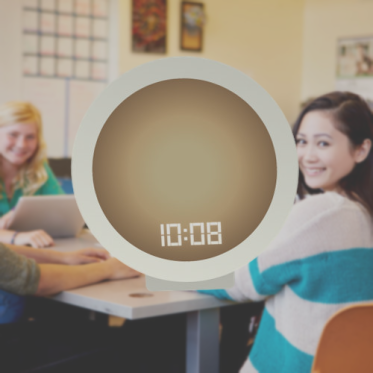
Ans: {"hour": 10, "minute": 8}
